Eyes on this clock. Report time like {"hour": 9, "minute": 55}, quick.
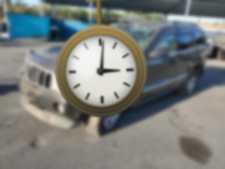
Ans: {"hour": 3, "minute": 1}
